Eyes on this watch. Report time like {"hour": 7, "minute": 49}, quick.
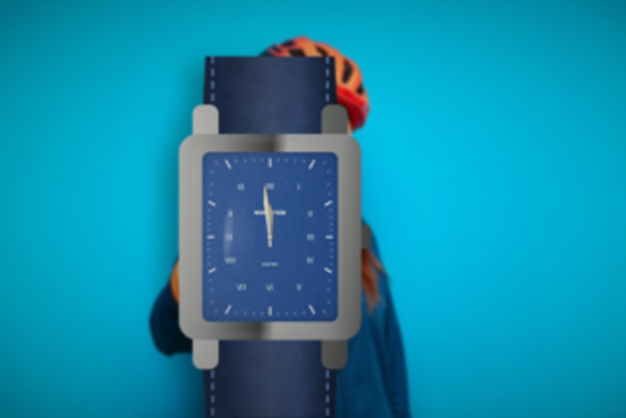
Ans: {"hour": 11, "minute": 59}
